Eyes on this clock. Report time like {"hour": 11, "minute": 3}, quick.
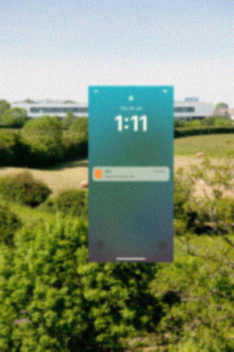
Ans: {"hour": 1, "minute": 11}
